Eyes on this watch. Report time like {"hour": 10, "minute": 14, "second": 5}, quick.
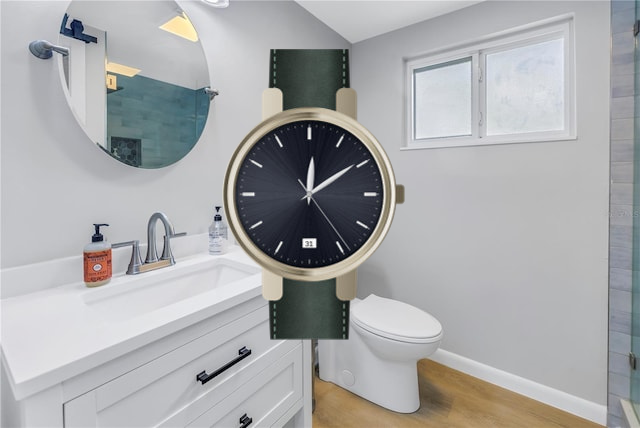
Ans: {"hour": 12, "minute": 9, "second": 24}
